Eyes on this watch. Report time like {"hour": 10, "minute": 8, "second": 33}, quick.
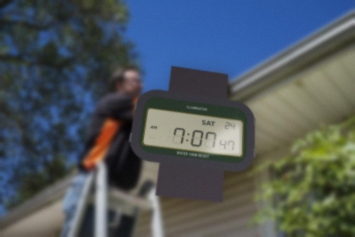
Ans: {"hour": 7, "minute": 7, "second": 47}
